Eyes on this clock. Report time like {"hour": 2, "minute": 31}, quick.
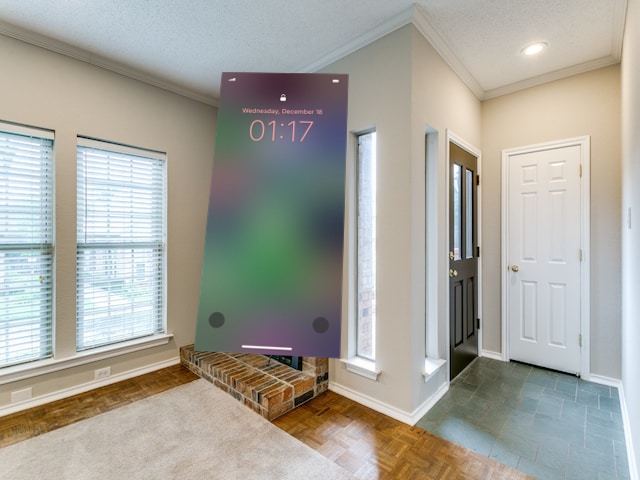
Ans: {"hour": 1, "minute": 17}
